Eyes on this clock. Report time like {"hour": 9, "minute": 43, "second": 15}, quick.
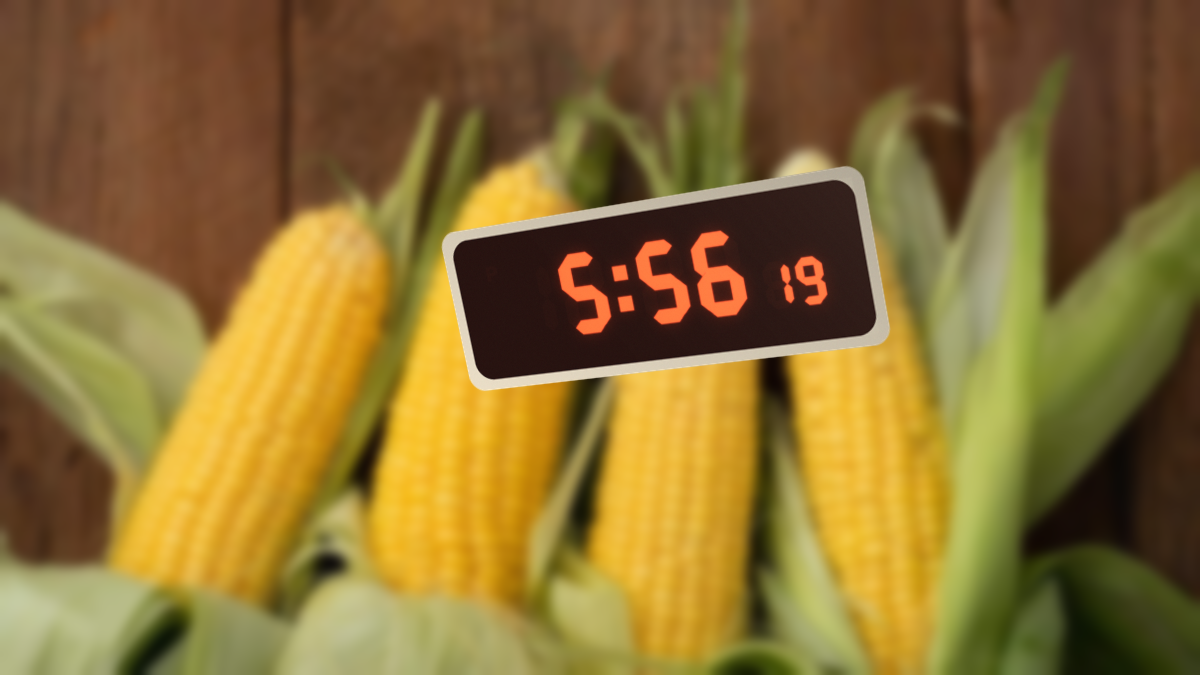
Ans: {"hour": 5, "minute": 56, "second": 19}
